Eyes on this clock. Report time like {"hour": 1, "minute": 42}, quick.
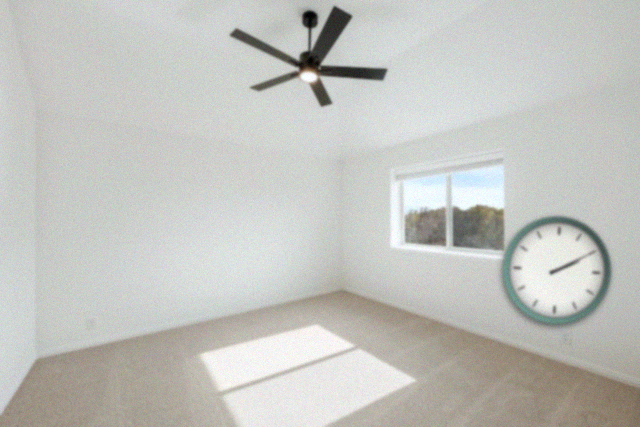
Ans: {"hour": 2, "minute": 10}
